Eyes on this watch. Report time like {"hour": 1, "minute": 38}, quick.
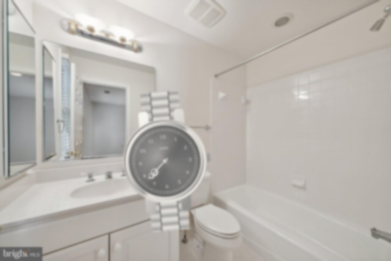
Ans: {"hour": 7, "minute": 38}
